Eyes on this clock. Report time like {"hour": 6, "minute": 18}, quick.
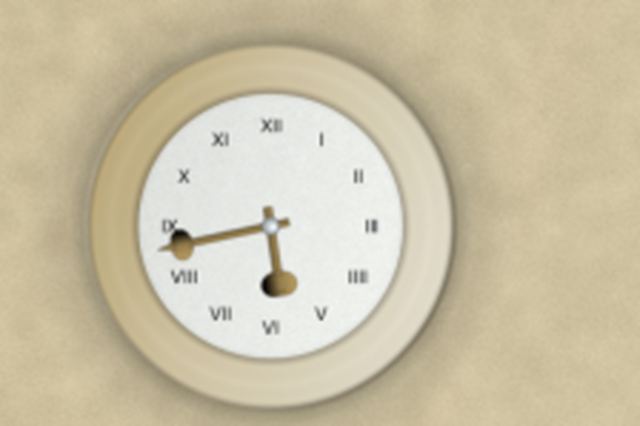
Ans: {"hour": 5, "minute": 43}
